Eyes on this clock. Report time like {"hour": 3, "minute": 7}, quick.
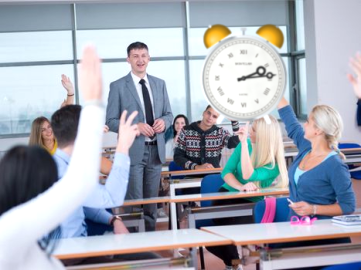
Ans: {"hour": 2, "minute": 14}
